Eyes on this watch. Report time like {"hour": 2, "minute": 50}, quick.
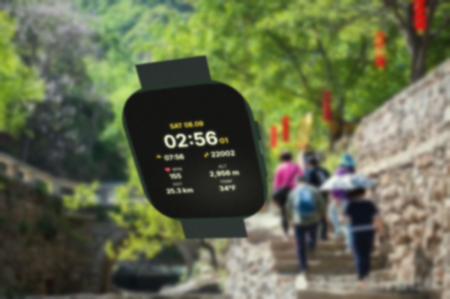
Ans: {"hour": 2, "minute": 56}
